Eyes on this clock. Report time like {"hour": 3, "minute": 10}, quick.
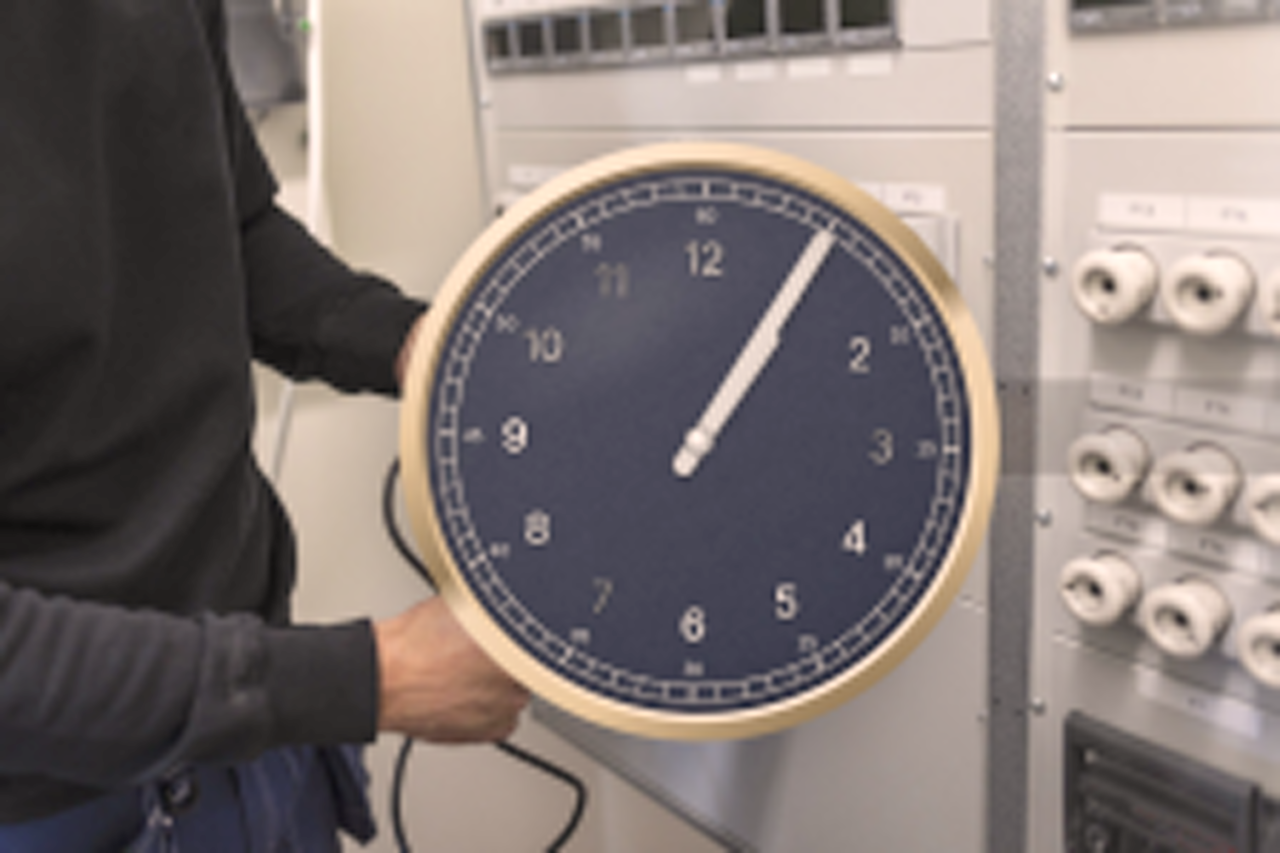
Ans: {"hour": 1, "minute": 5}
